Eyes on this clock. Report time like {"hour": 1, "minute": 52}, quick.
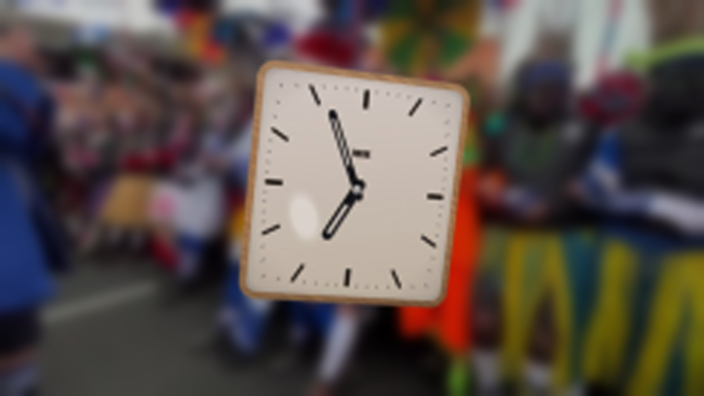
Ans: {"hour": 6, "minute": 56}
